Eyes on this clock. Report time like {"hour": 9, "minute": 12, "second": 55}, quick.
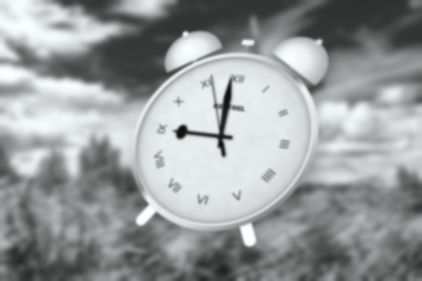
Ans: {"hour": 8, "minute": 58, "second": 56}
